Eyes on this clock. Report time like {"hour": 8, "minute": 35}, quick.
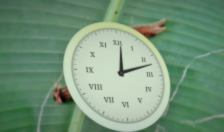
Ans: {"hour": 12, "minute": 12}
